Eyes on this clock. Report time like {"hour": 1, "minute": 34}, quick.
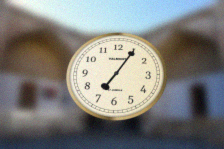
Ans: {"hour": 7, "minute": 5}
